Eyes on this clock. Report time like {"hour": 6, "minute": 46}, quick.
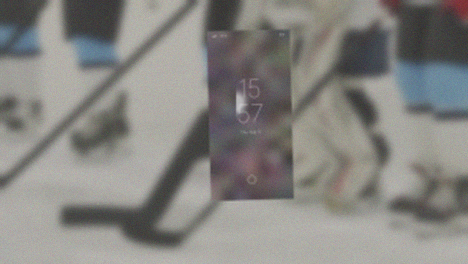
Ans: {"hour": 15, "minute": 57}
